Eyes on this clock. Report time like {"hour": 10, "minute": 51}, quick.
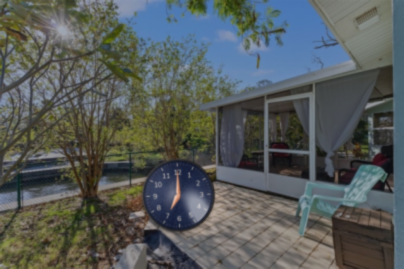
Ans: {"hour": 7, "minute": 0}
